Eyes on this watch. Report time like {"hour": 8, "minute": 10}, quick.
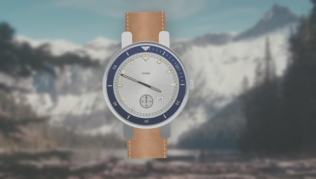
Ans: {"hour": 3, "minute": 49}
